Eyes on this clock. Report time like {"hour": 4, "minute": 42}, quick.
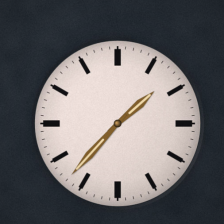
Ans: {"hour": 1, "minute": 37}
